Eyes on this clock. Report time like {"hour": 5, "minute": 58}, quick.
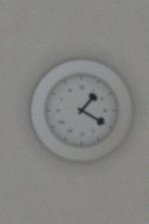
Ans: {"hour": 1, "minute": 20}
